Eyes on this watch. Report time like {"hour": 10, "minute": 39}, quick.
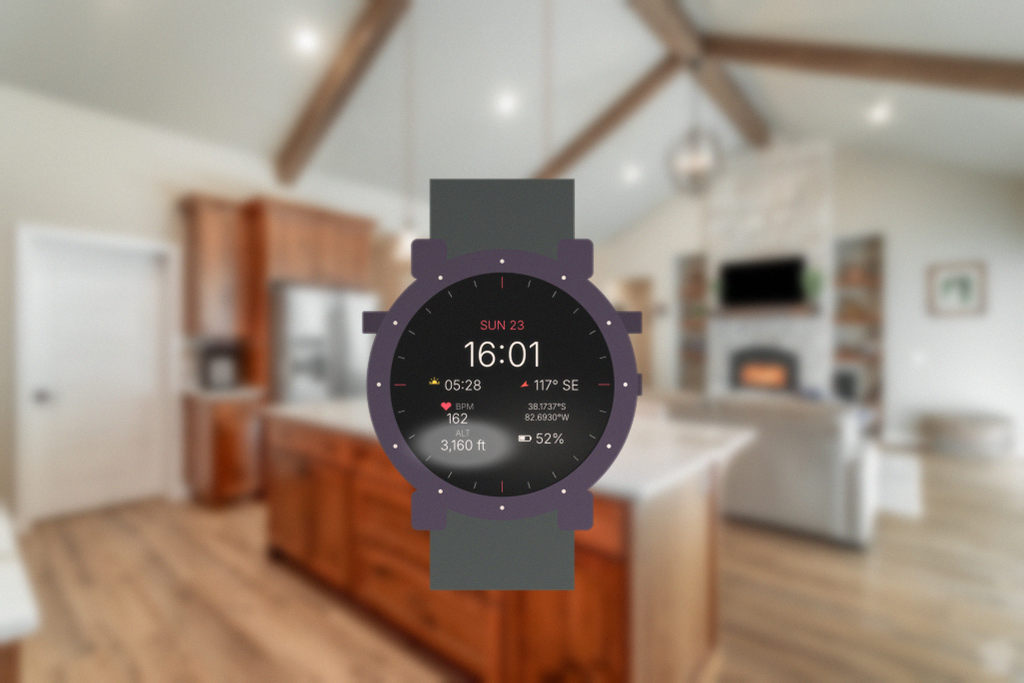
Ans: {"hour": 16, "minute": 1}
